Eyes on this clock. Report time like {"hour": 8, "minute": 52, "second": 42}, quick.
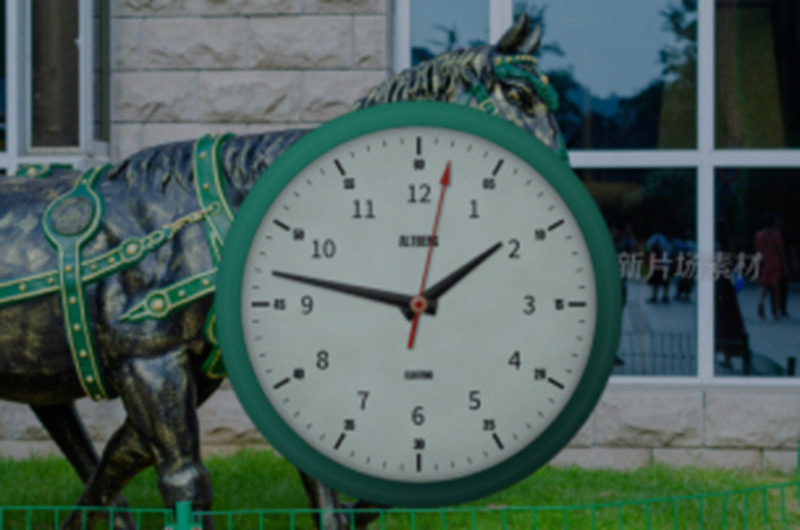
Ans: {"hour": 1, "minute": 47, "second": 2}
